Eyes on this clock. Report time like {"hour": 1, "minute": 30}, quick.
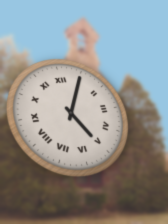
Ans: {"hour": 5, "minute": 5}
